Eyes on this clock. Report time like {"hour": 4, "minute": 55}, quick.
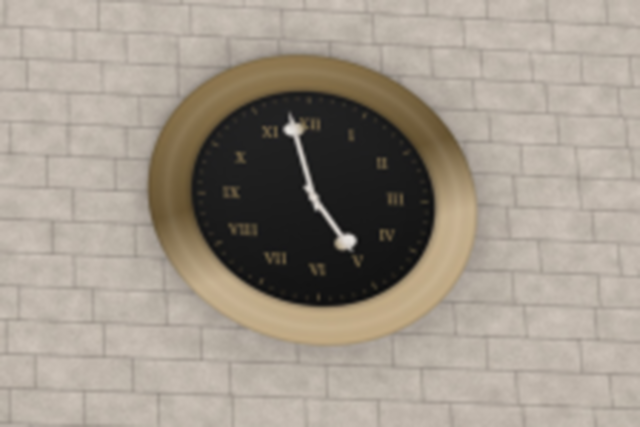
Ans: {"hour": 4, "minute": 58}
